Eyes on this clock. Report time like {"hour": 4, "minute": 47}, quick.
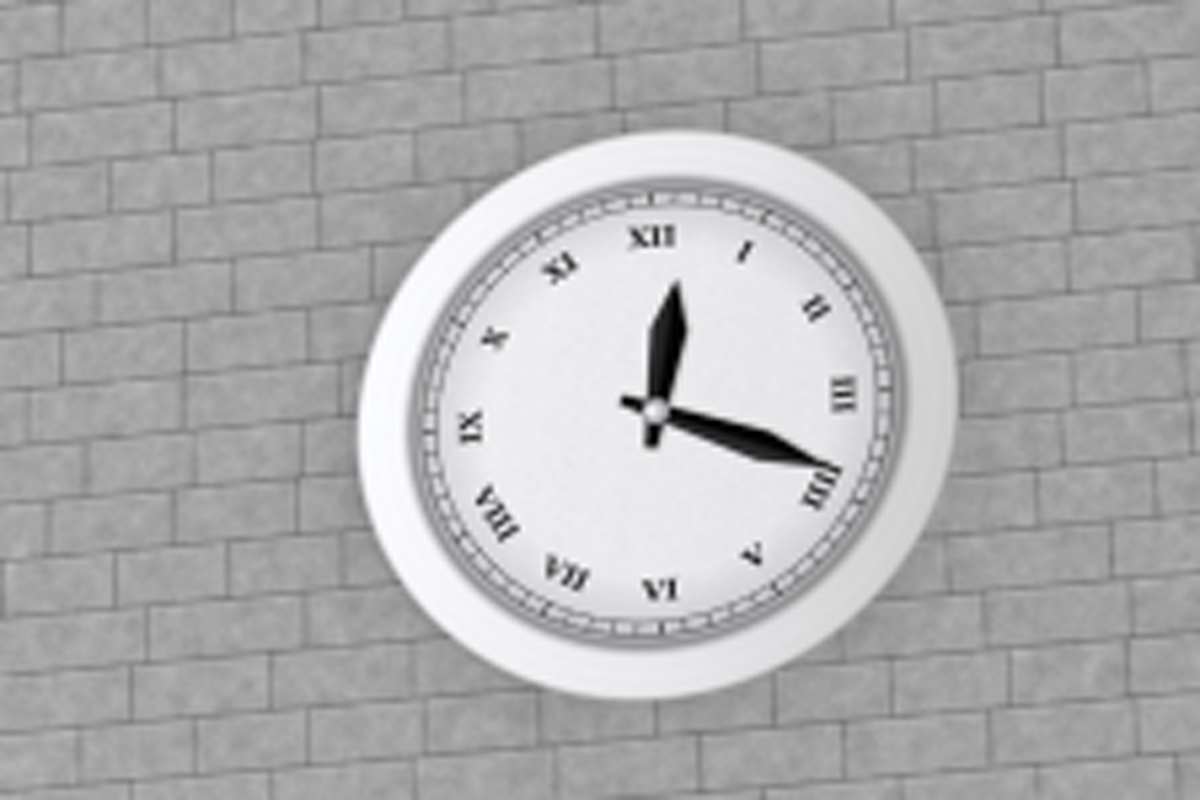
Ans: {"hour": 12, "minute": 19}
